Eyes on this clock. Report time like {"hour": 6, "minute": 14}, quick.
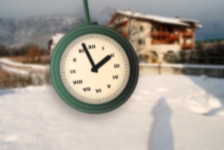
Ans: {"hour": 1, "minute": 57}
